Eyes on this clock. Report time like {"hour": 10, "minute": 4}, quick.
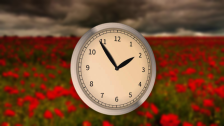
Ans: {"hour": 1, "minute": 54}
